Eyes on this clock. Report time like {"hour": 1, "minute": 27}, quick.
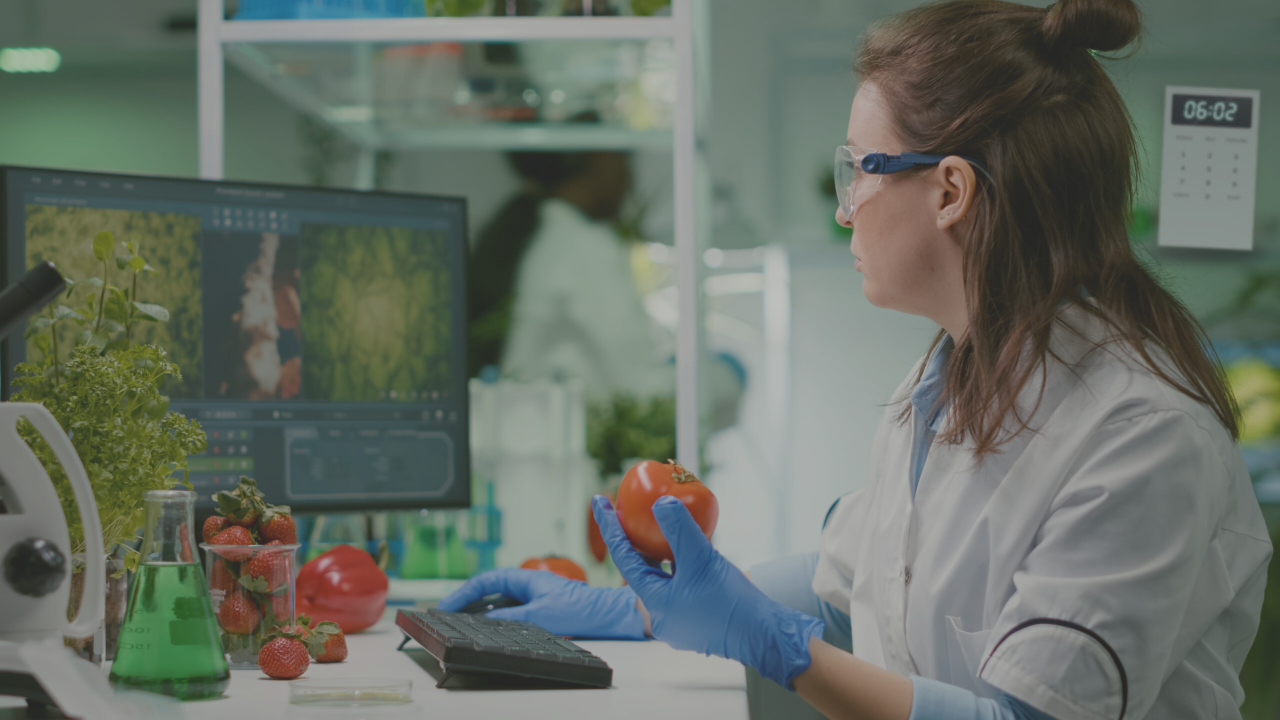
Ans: {"hour": 6, "minute": 2}
